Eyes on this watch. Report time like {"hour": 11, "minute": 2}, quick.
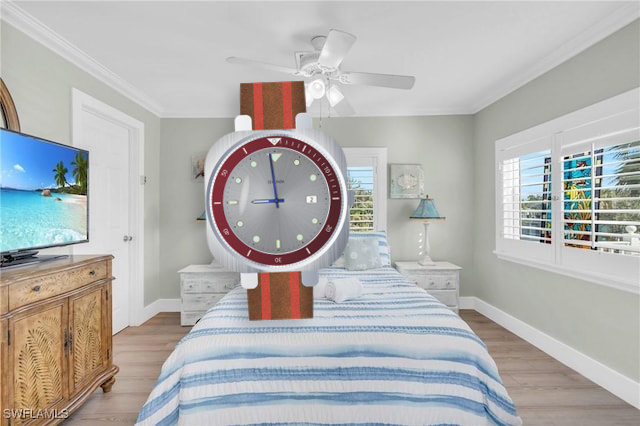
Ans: {"hour": 8, "minute": 59}
